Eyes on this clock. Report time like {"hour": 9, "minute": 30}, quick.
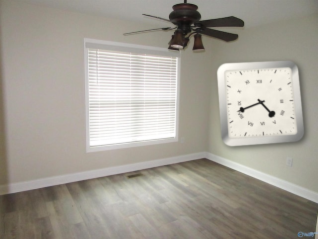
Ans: {"hour": 4, "minute": 42}
